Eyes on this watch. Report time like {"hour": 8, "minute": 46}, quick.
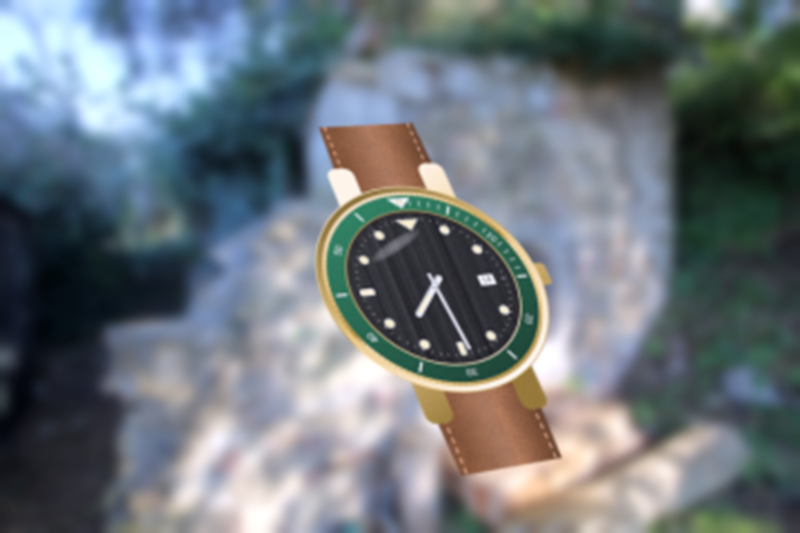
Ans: {"hour": 7, "minute": 29}
